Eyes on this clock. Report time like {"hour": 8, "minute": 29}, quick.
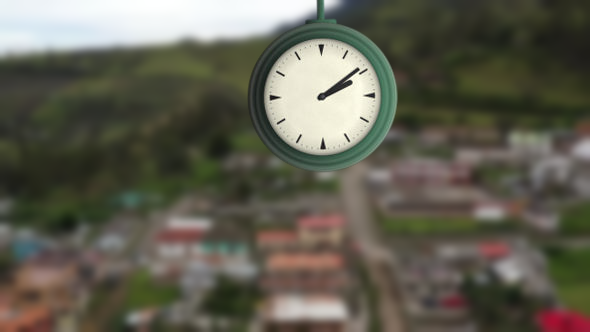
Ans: {"hour": 2, "minute": 9}
